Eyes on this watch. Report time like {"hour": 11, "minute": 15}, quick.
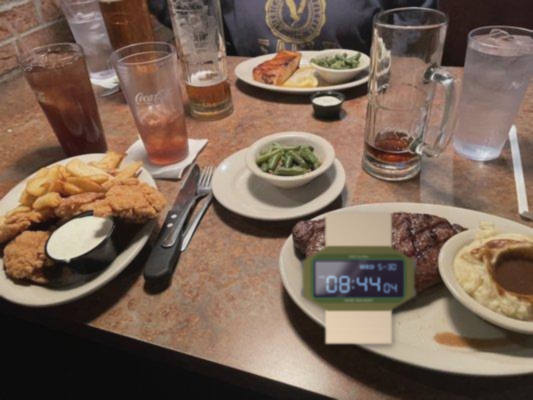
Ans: {"hour": 8, "minute": 44}
